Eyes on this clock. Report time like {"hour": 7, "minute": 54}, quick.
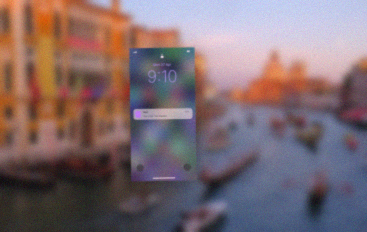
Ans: {"hour": 9, "minute": 10}
